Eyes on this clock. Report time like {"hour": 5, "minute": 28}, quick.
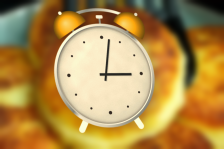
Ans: {"hour": 3, "minute": 2}
